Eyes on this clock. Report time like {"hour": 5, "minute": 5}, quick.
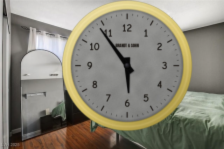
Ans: {"hour": 5, "minute": 54}
